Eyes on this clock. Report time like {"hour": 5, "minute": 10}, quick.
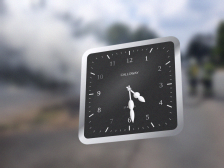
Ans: {"hour": 4, "minute": 29}
